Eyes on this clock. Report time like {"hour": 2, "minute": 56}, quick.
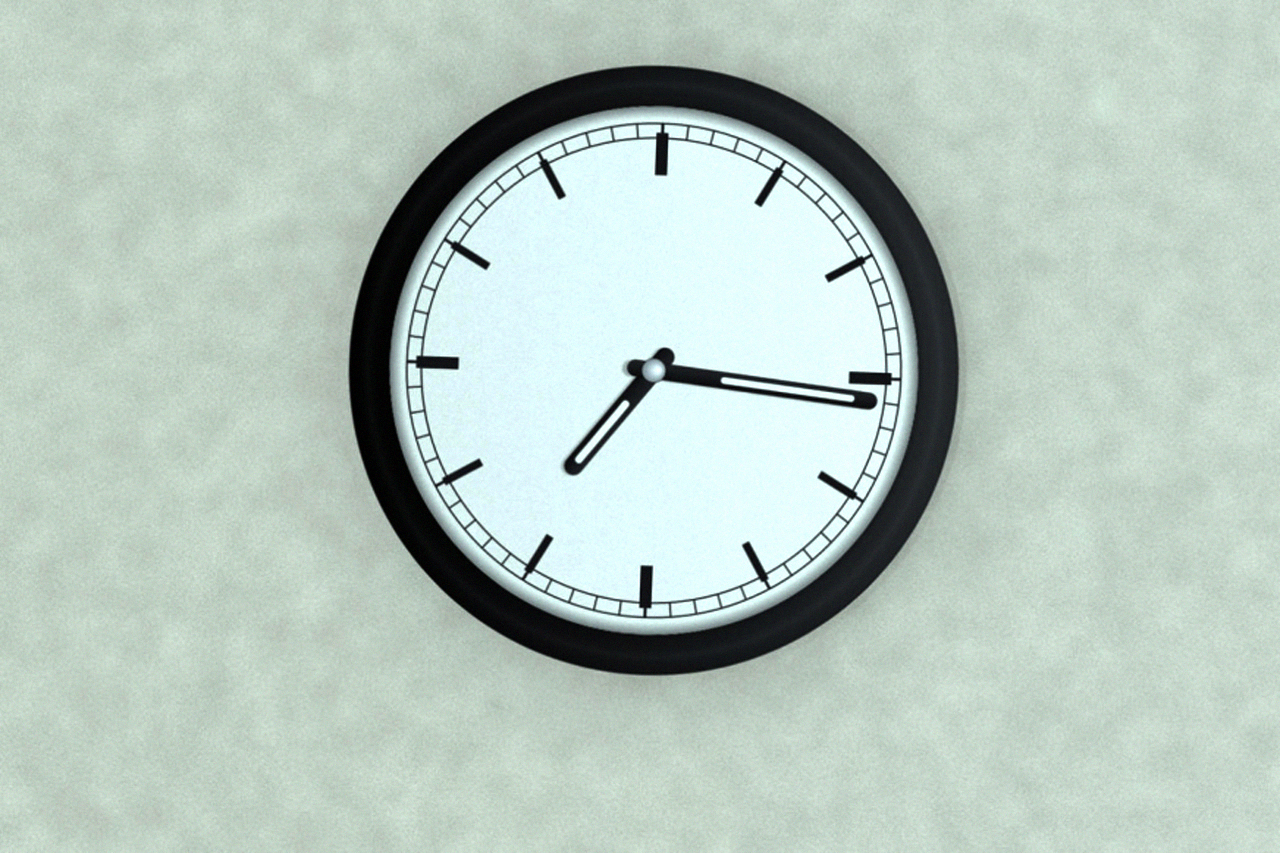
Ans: {"hour": 7, "minute": 16}
